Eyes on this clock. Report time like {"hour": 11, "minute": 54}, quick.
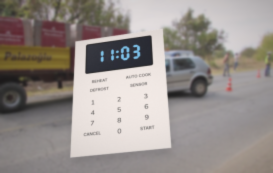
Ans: {"hour": 11, "minute": 3}
